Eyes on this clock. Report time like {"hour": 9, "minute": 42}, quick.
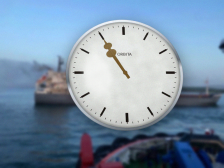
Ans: {"hour": 10, "minute": 55}
